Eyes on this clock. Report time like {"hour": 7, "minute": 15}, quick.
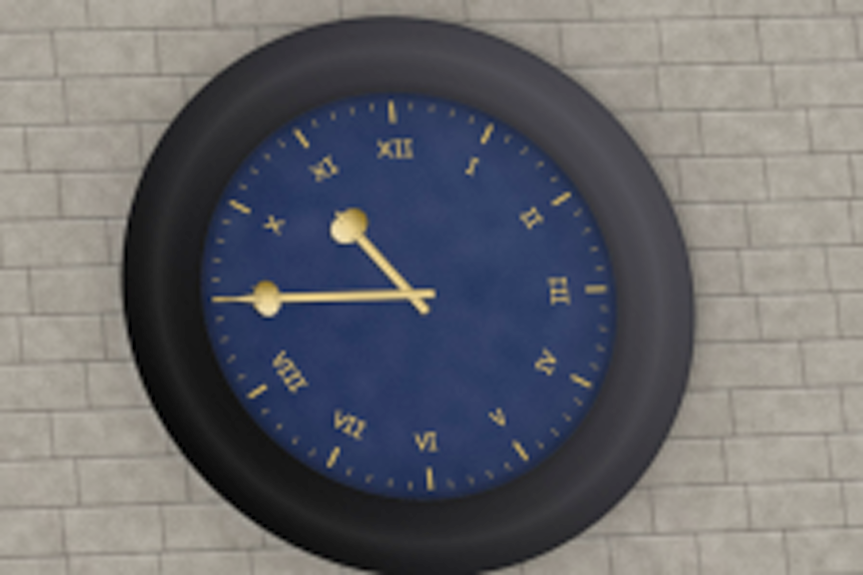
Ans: {"hour": 10, "minute": 45}
